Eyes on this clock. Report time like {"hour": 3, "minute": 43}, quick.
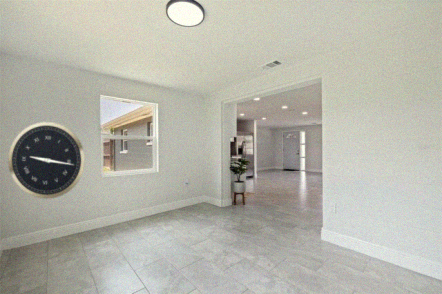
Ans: {"hour": 9, "minute": 16}
